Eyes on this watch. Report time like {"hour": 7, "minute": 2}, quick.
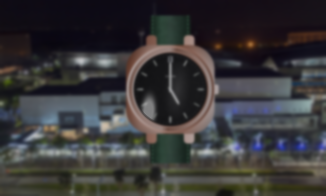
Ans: {"hour": 5, "minute": 0}
